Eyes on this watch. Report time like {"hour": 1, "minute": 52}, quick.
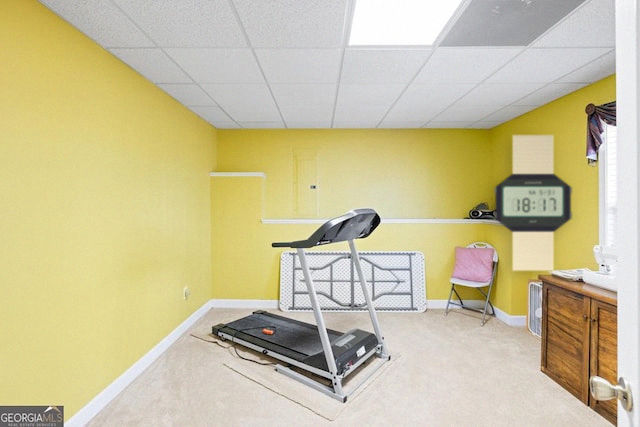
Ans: {"hour": 18, "minute": 17}
